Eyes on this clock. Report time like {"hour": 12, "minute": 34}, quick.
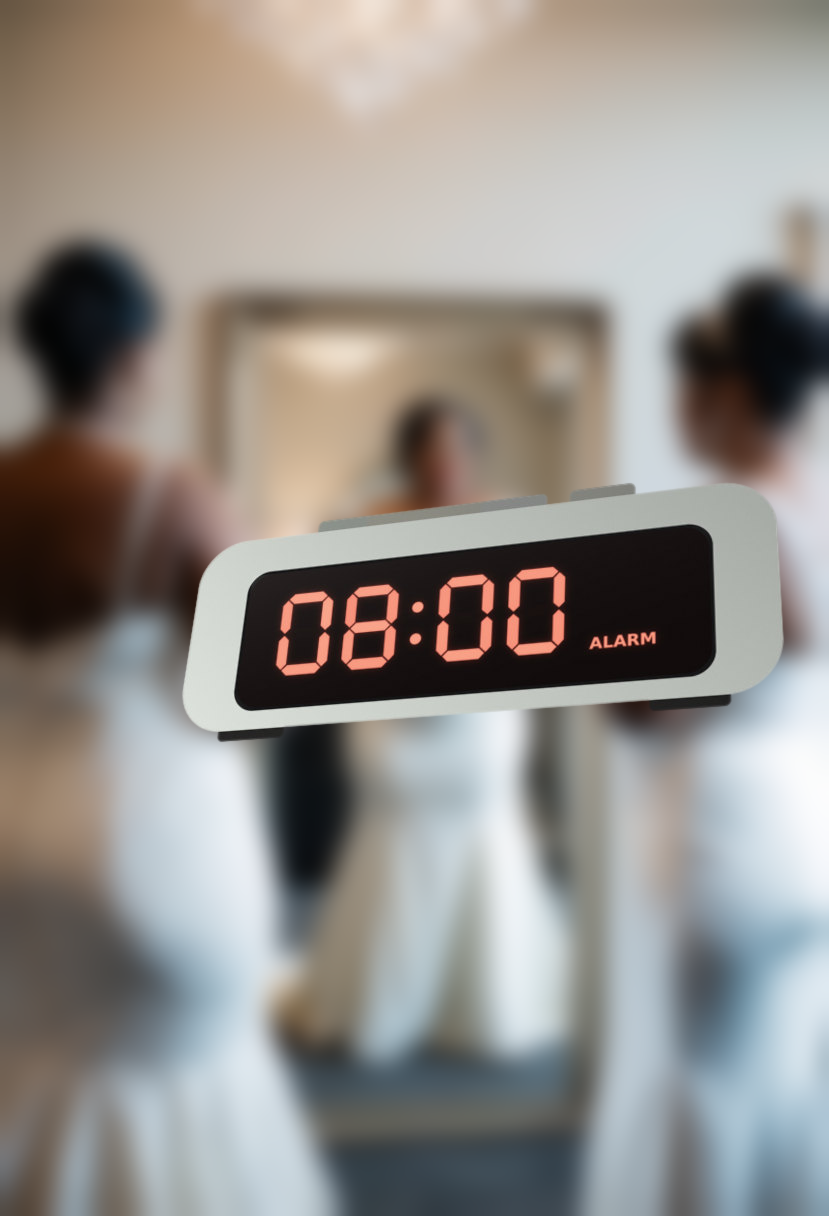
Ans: {"hour": 8, "minute": 0}
